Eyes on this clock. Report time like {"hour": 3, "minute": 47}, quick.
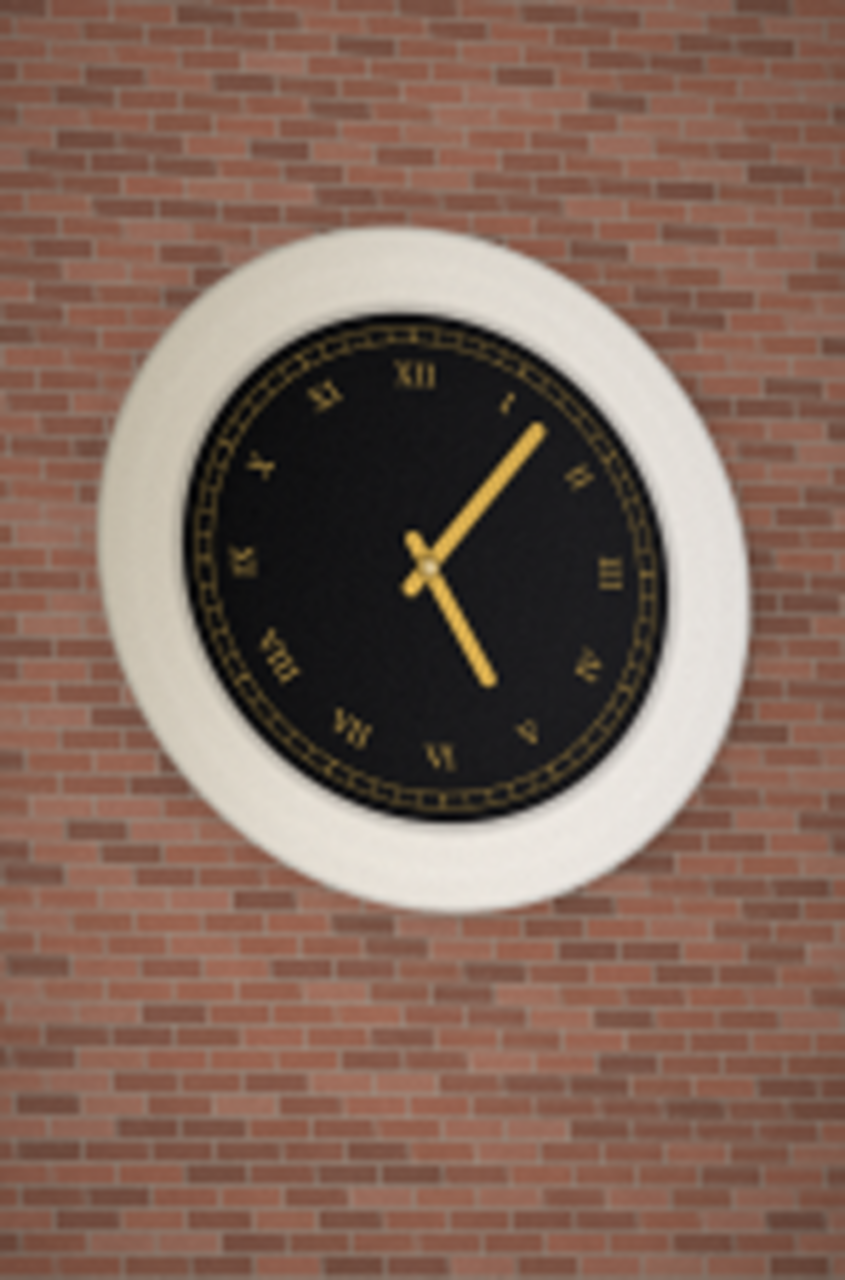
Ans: {"hour": 5, "minute": 7}
